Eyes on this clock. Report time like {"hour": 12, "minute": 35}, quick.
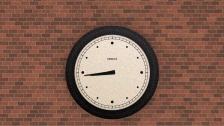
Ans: {"hour": 8, "minute": 44}
